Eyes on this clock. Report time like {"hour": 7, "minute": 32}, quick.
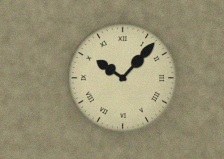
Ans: {"hour": 10, "minute": 7}
